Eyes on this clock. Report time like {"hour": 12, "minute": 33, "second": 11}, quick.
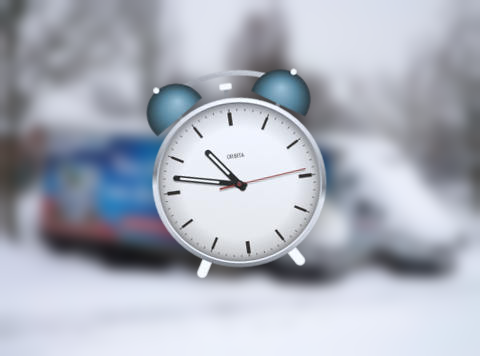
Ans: {"hour": 10, "minute": 47, "second": 14}
